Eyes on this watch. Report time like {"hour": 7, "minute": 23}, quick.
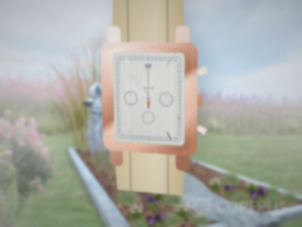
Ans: {"hour": 10, "minute": 54}
